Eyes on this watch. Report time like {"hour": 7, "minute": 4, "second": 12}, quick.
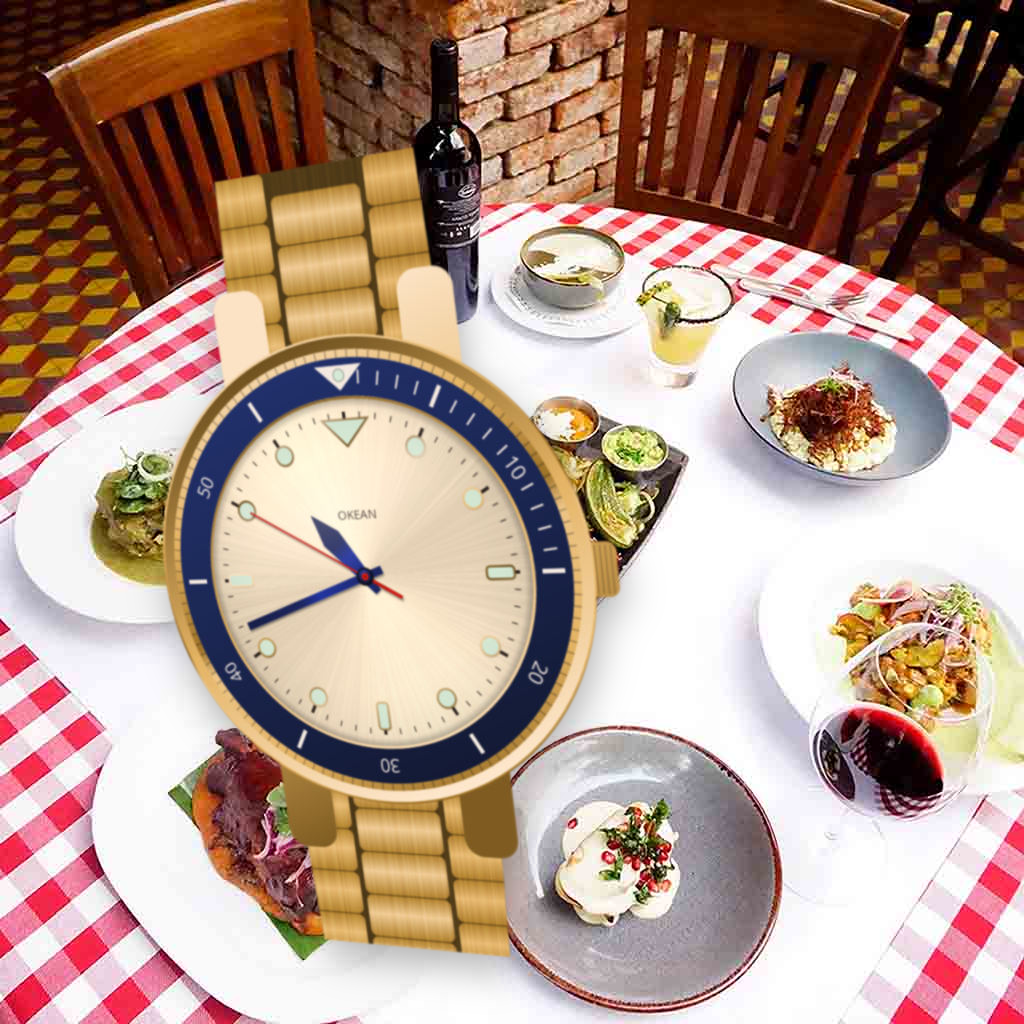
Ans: {"hour": 10, "minute": 41, "second": 50}
